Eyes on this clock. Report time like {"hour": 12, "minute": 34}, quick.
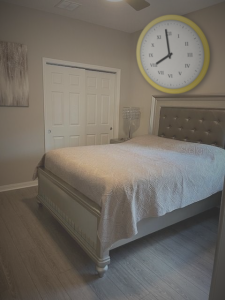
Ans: {"hour": 7, "minute": 59}
